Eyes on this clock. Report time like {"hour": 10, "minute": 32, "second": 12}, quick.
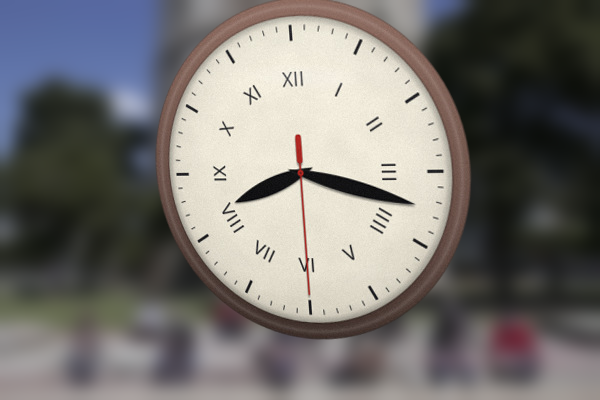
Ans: {"hour": 8, "minute": 17, "second": 30}
